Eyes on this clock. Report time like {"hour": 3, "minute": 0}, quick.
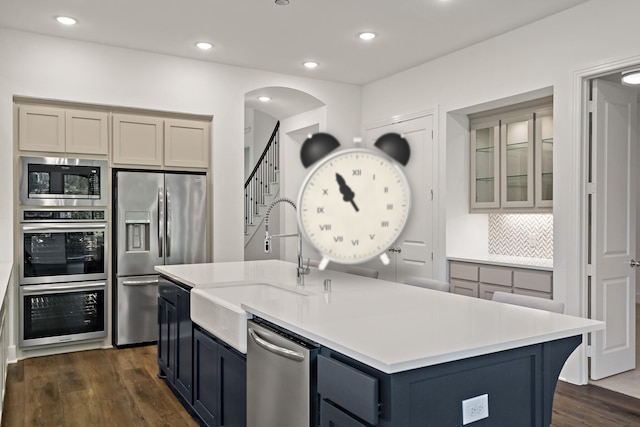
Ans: {"hour": 10, "minute": 55}
